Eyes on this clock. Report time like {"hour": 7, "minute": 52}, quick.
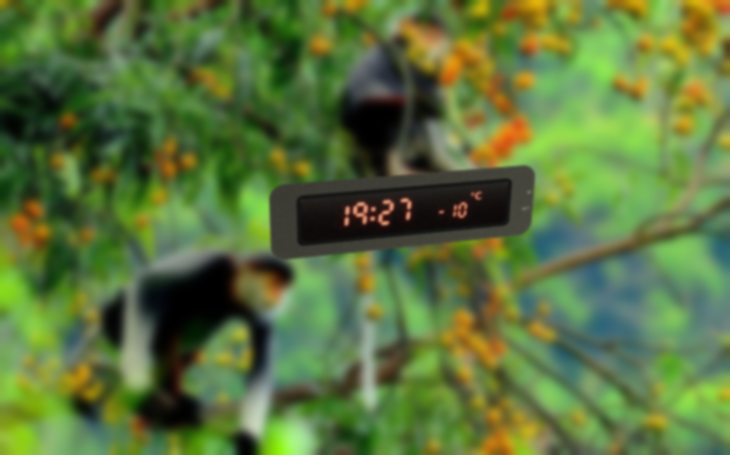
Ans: {"hour": 19, "minute": 27}
